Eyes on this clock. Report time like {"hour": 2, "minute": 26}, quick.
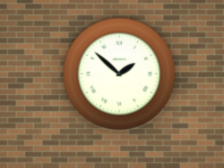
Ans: {"hour": 1, "minute": 52}
